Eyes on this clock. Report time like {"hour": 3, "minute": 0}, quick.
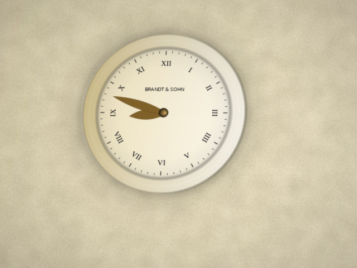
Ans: {"hour": 8, "minute": 48}
